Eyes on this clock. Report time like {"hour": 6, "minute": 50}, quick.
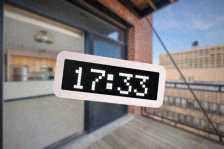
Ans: {"hour": 17, "minute": 33}
